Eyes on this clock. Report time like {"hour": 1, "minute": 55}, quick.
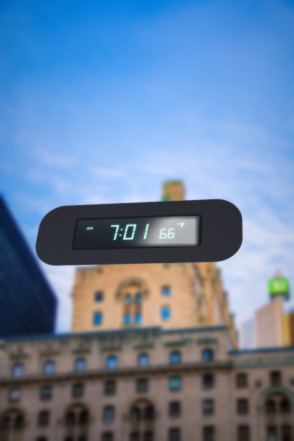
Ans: {"hour": 7, "minute": 1}
